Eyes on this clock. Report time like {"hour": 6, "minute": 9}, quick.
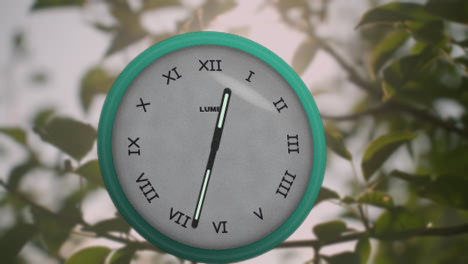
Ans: {"hour": 12, "minute": 33}
